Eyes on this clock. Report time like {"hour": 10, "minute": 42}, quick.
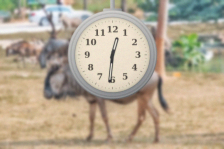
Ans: {"hour": 12, "minute": 31}
